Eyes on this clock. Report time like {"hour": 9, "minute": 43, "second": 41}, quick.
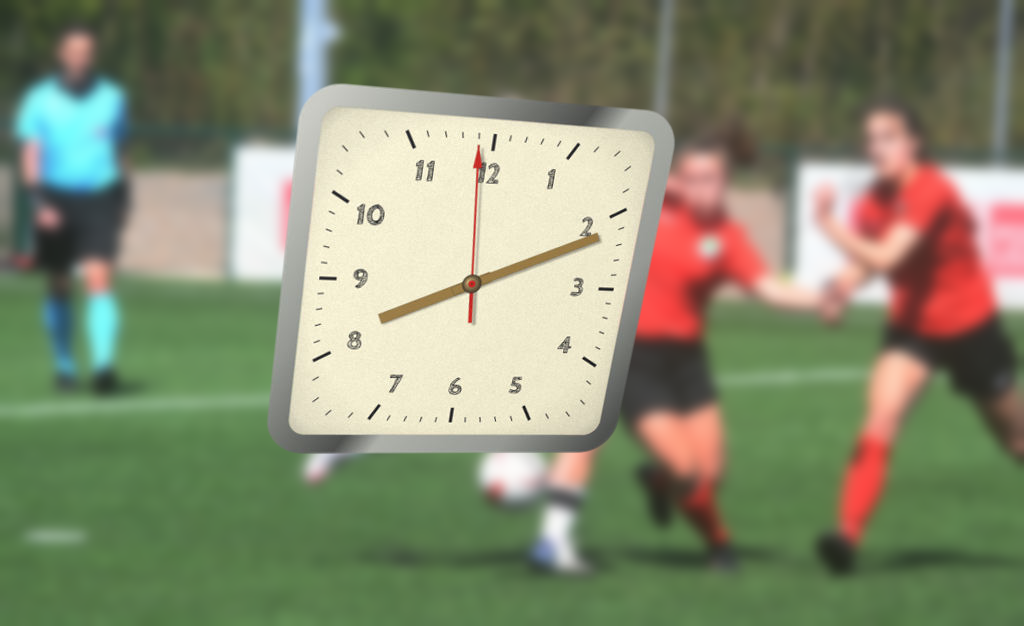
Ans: {"hour": 8, "minute": 10, "second": 59}
